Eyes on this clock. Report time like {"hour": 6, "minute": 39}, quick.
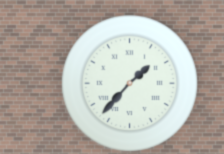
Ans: {"hour": 1, "minute": 37}
